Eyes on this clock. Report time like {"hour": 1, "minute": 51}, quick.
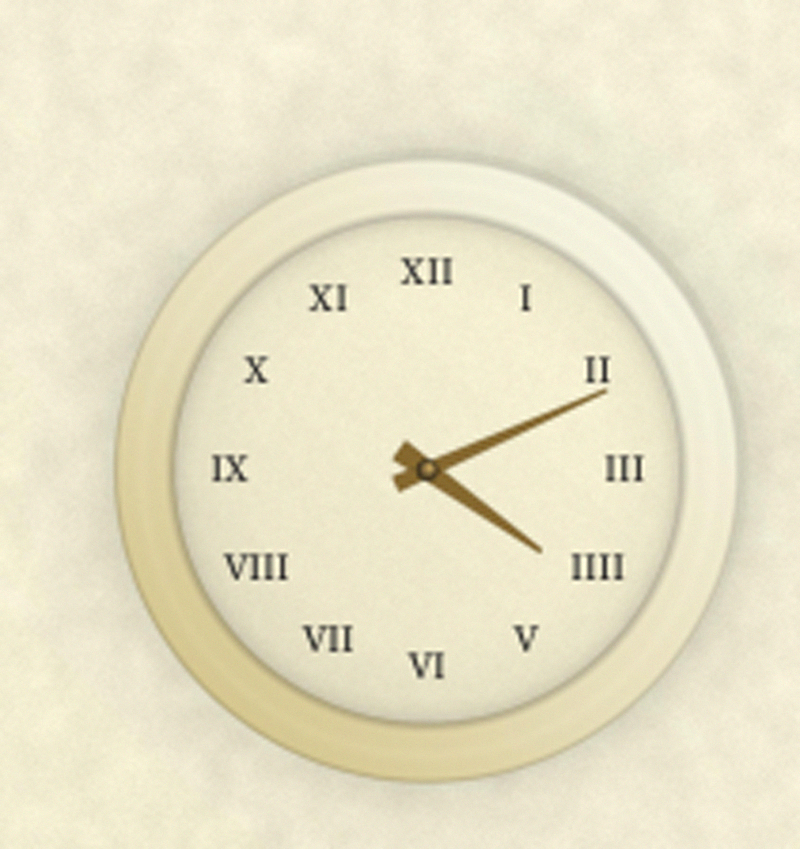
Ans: {"hour": 4, "minute": 11}
